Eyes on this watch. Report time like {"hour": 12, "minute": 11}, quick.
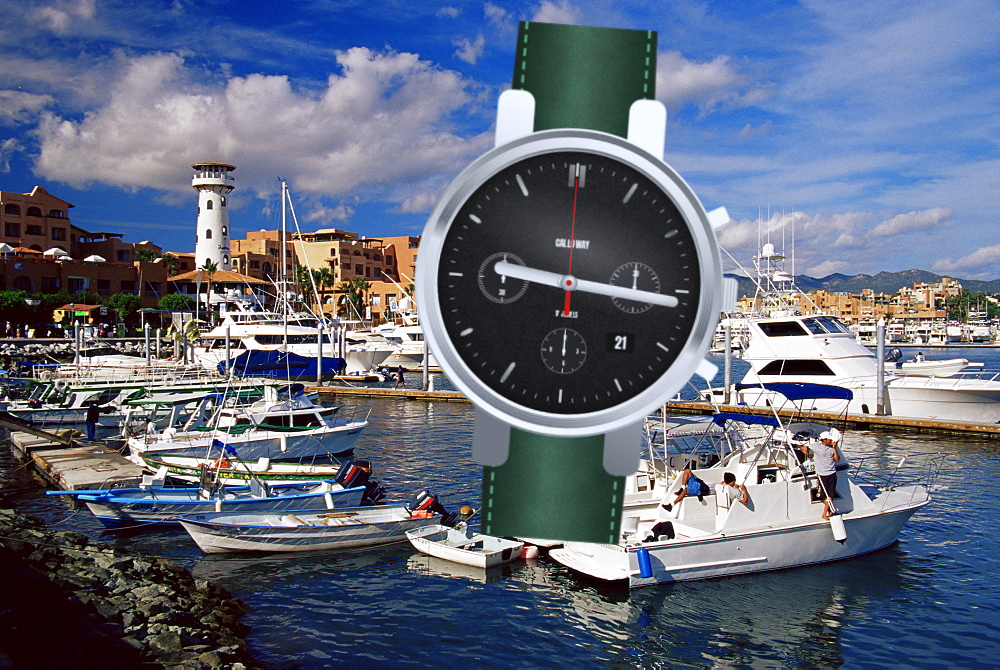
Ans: {"hour": 9, "minute": 16}
